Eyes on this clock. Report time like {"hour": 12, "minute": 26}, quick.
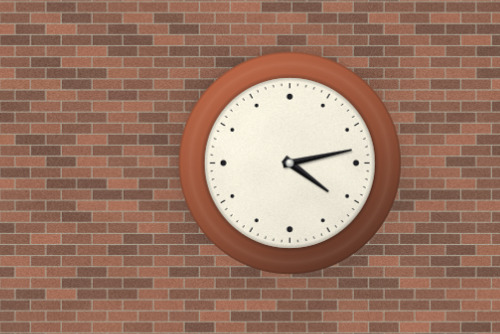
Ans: {"hour": 4, "minute": 13}
